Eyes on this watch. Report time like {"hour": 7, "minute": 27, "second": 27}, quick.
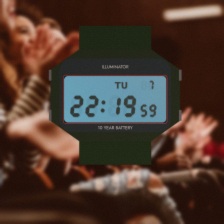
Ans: {"hour": 22, "minute": 19, "second": 59}
